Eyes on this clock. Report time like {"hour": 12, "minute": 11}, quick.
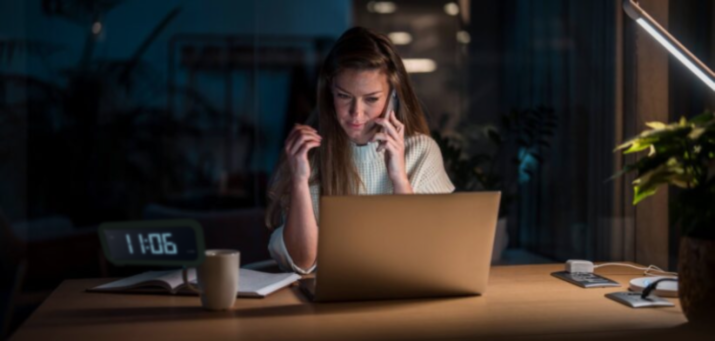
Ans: {"hour": 11, "minute": 6}
